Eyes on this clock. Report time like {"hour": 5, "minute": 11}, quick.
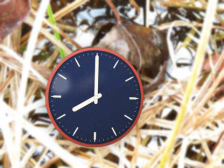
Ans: {"hour": 8, "minute": 0}
